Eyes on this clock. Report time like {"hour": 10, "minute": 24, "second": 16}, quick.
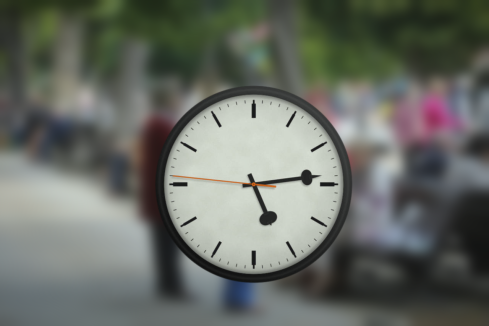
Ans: {"hour": 5, "minute": 13, "second": 46}
